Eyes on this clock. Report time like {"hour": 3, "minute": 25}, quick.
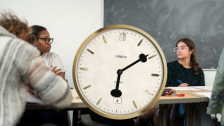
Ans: {"hour": 6, "minute": 9}
